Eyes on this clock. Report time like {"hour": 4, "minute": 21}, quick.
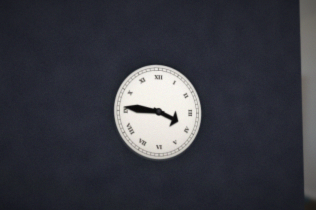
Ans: {"hour": 3, "minute": 46}
